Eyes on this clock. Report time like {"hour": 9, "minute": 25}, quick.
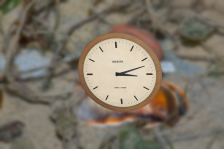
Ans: {"hour": 3, "minute": 12}
